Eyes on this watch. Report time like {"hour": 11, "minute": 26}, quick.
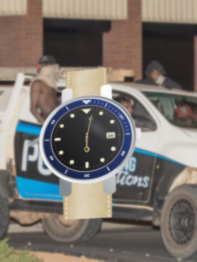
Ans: {"hour": 6, "minute": 2}
